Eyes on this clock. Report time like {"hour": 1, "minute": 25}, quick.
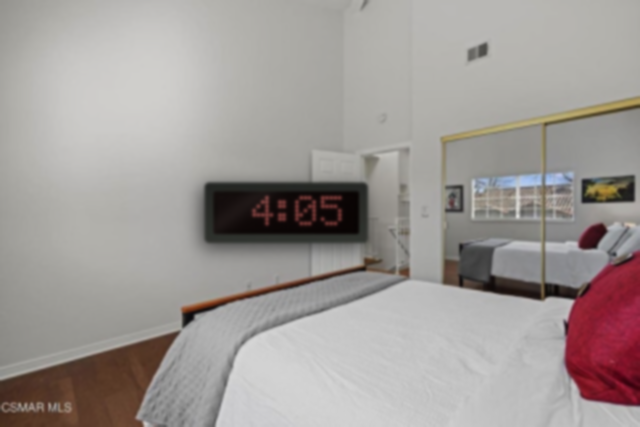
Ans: {"hour": 4, "minute": 5}
